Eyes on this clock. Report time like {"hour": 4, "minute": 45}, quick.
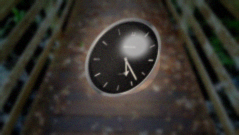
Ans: {"hour": 5, "minute": 23}
